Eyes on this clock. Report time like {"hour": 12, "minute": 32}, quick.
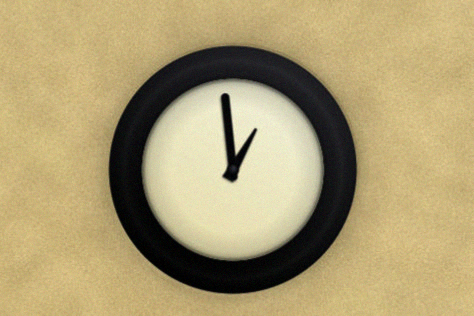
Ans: {"hour": 12, "minute": 59}
